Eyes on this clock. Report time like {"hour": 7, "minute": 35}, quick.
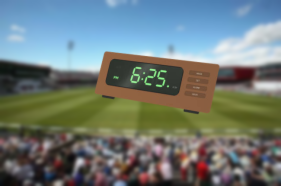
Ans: {"hour": 6, "minute": 25}
